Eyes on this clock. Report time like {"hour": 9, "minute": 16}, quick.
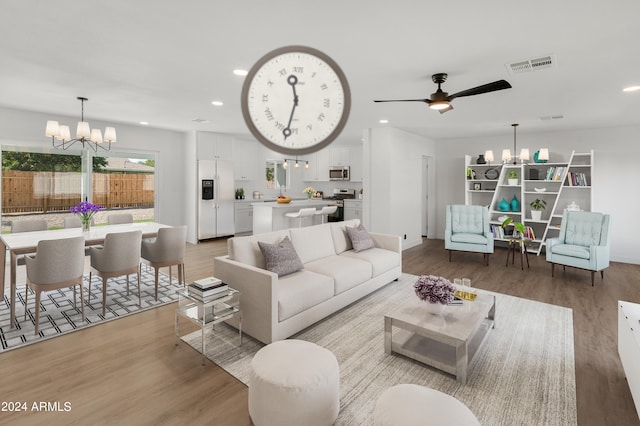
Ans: {"hour": 11, "minute": 32}
